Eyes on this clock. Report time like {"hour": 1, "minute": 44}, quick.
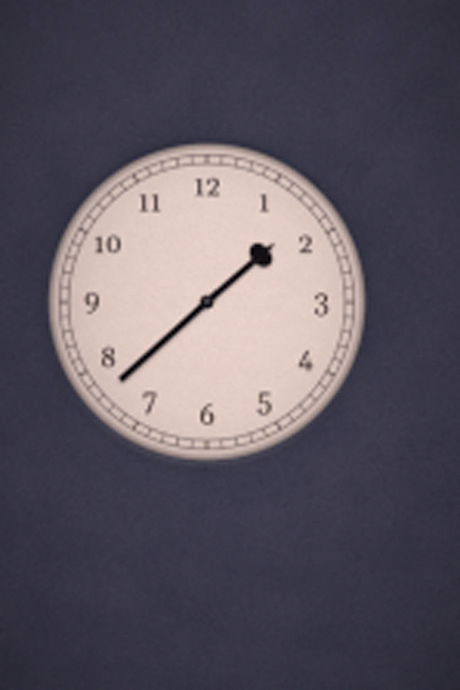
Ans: {"hour": 1, "minute": 38}
